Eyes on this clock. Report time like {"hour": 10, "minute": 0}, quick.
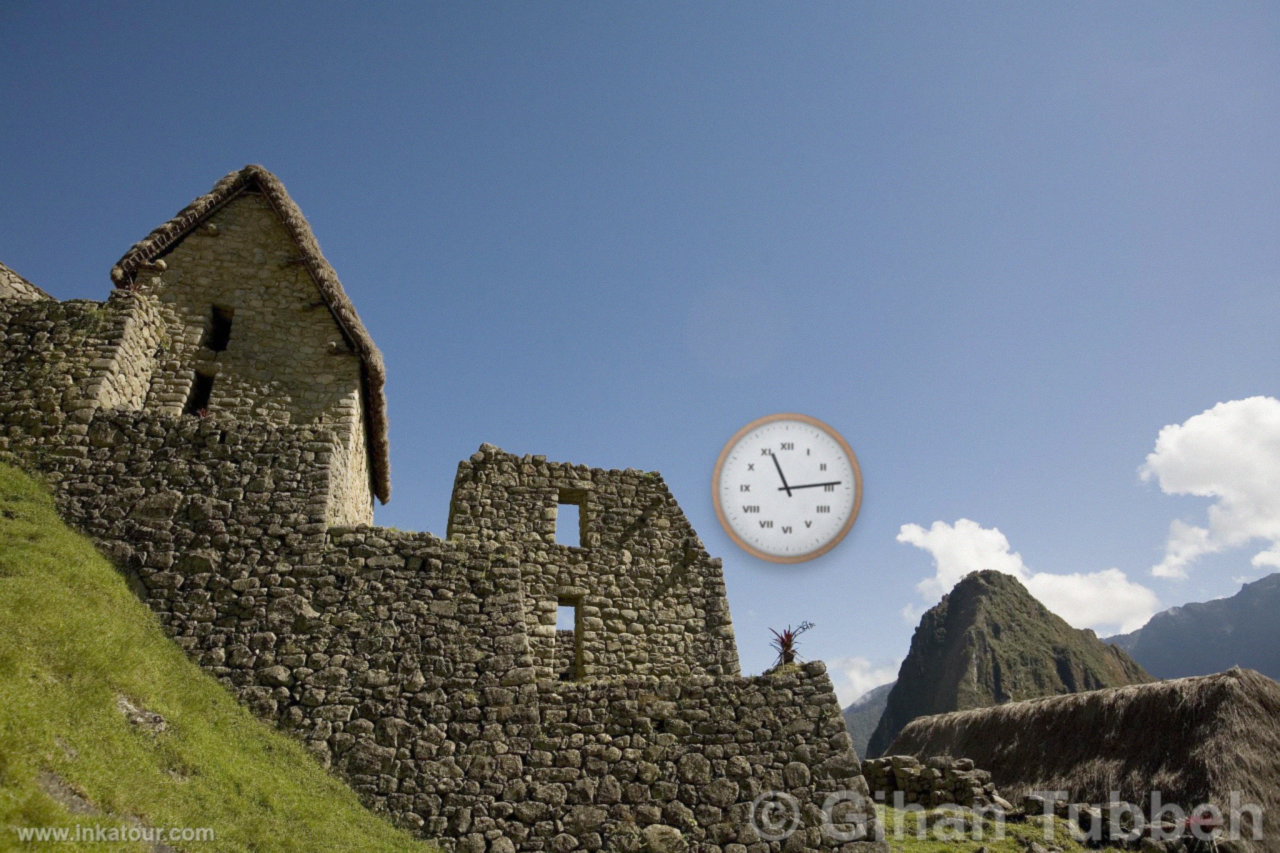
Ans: {"hour": 11, "minute": 14}
